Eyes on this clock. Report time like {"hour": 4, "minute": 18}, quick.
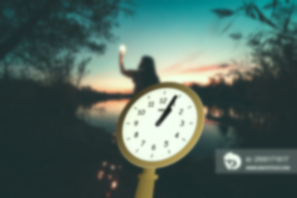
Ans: {"hour": 1, "minute": 4}
